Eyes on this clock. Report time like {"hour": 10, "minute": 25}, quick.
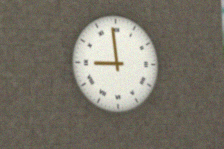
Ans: {"hour": 8, "minute": 59}
